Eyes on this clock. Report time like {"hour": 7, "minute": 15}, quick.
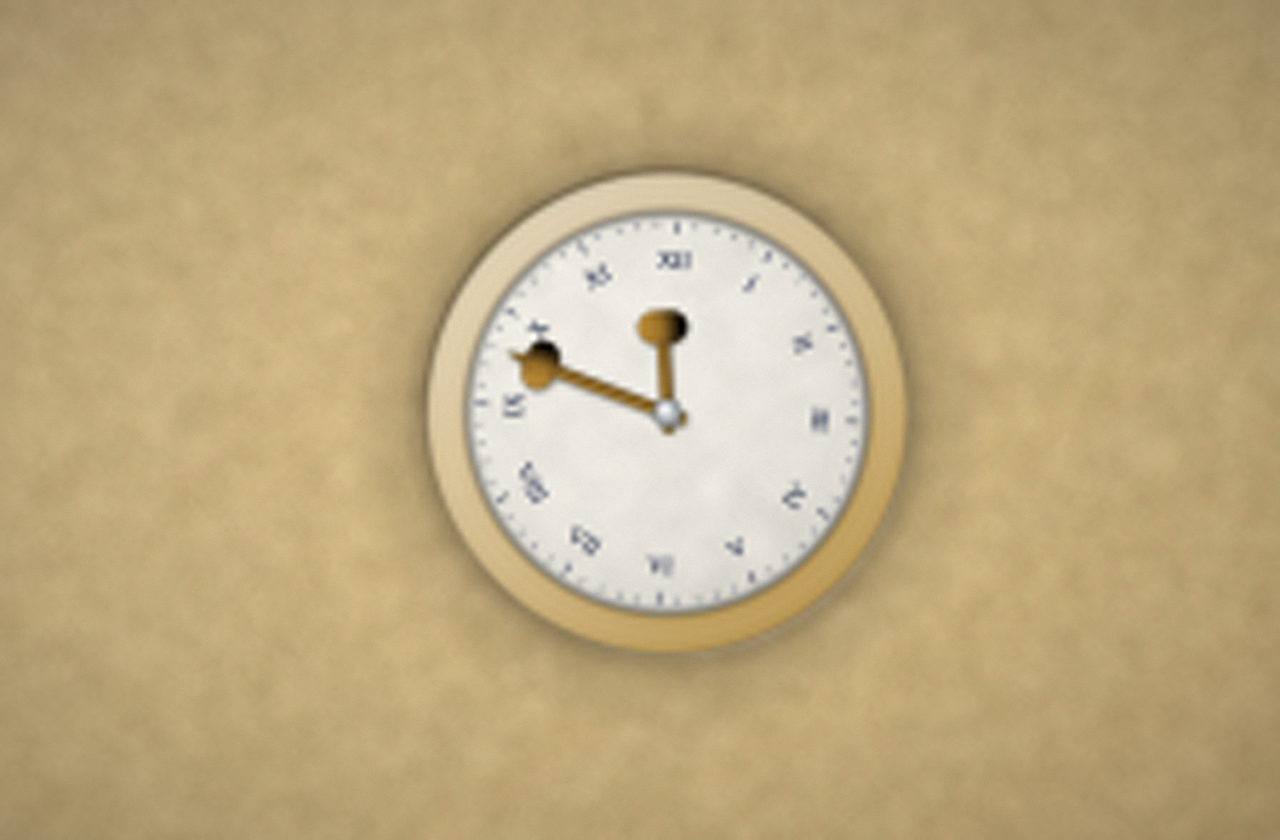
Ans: {"hour": 11, "minute": 48}
